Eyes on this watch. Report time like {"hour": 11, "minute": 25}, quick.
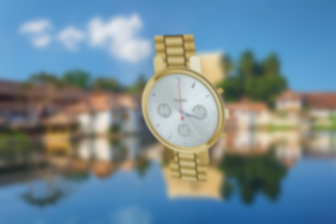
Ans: {"hour": 3, "minute": 25}
